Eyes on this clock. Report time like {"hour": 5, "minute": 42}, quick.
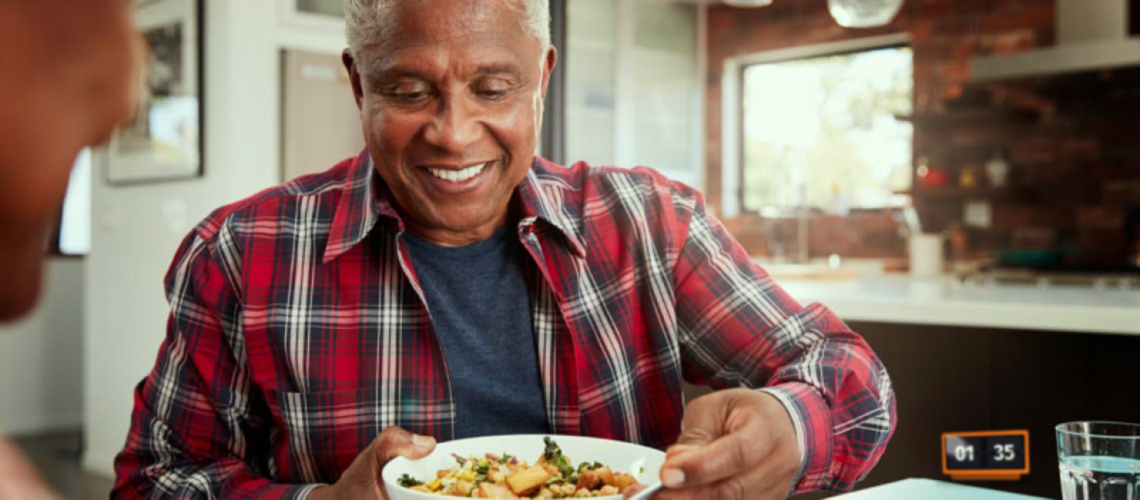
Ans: {"hour": 1, "minute": 35}
